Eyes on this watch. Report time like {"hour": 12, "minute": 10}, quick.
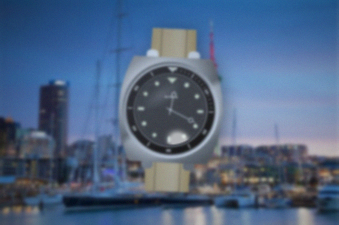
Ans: {"hour": 12, "minute": 19}
